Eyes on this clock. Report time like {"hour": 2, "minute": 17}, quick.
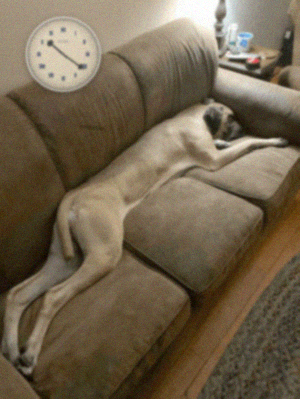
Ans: {"hour": 10, "minute": 21}
